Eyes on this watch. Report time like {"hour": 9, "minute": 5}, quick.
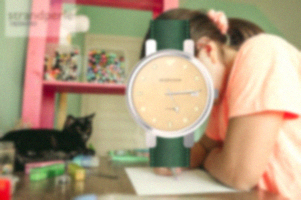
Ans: {"hour": 5, "minute": 14}
